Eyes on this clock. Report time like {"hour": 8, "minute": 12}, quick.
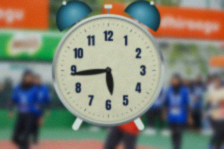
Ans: {"hour": 5, "minute": 44}
